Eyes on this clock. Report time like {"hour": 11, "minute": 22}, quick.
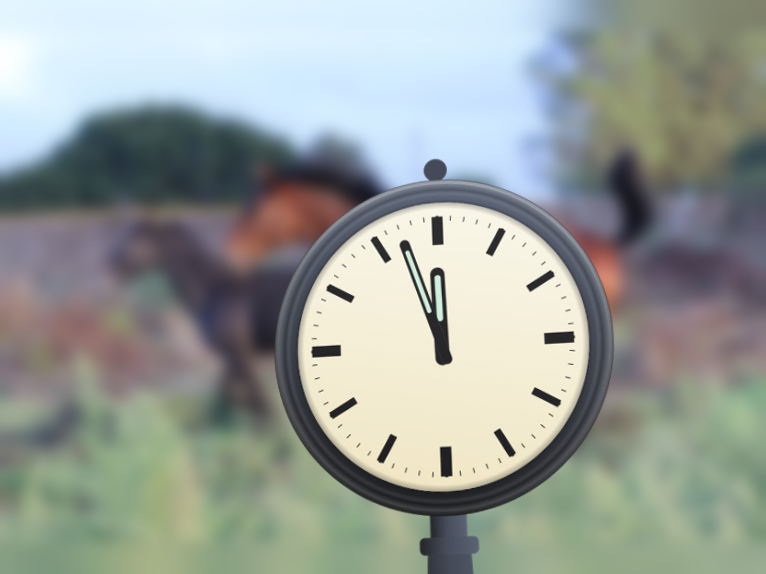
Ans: {"hour": 11, "minute": 57}
